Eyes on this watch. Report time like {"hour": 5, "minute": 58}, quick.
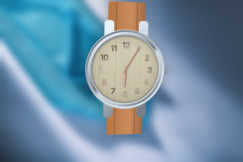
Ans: {"hour": 6, "minute": 5}
